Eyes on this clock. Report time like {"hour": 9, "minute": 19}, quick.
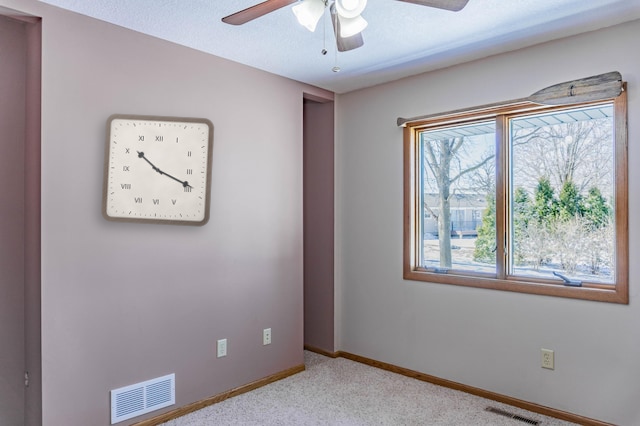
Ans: {"hour": 10, "minute": 19}
